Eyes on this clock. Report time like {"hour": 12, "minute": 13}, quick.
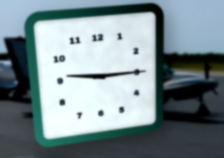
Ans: {"hour": 9, "minute": 15}
